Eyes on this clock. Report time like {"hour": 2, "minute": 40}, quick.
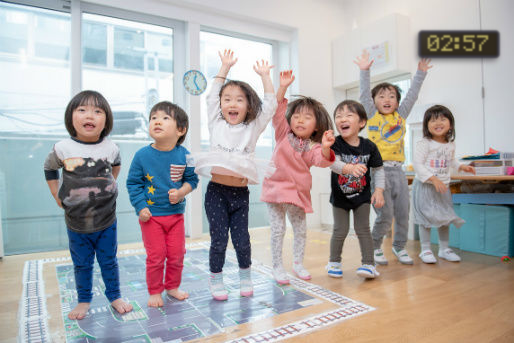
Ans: {"hour": 2, "minute": 57}
